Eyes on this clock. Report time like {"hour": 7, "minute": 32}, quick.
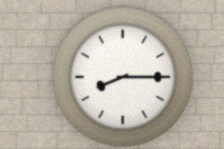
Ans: {"hour": 8, "minute": 15}
